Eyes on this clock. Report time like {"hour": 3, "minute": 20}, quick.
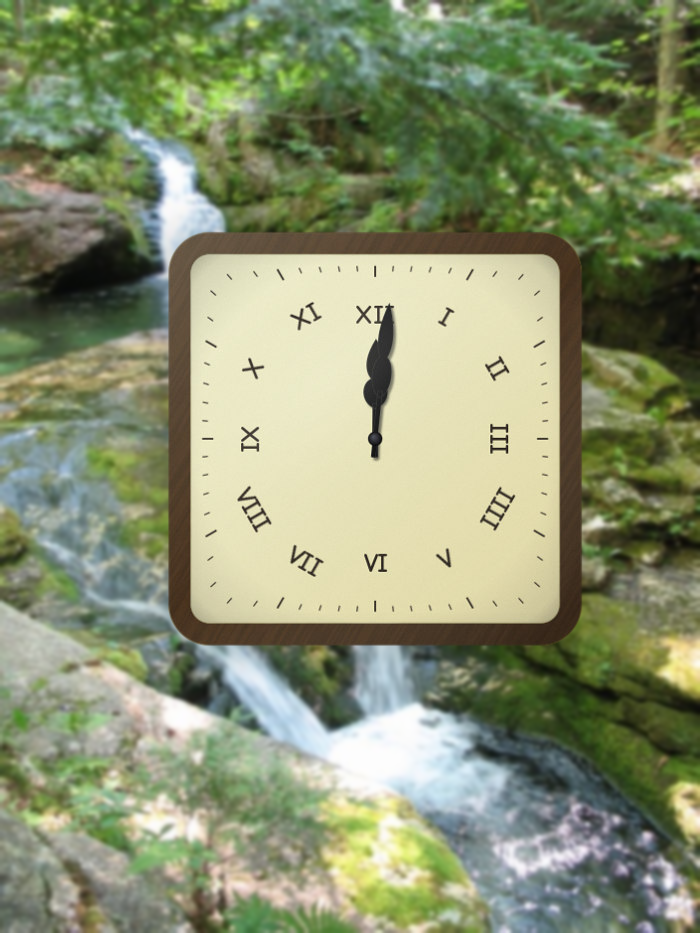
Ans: {"hour": 12, "minute": 1}
